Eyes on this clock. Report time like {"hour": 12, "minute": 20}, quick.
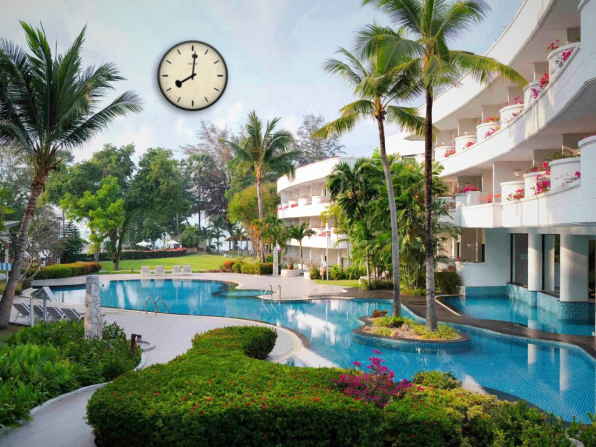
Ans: {"hour": 8, "minute": 1}
